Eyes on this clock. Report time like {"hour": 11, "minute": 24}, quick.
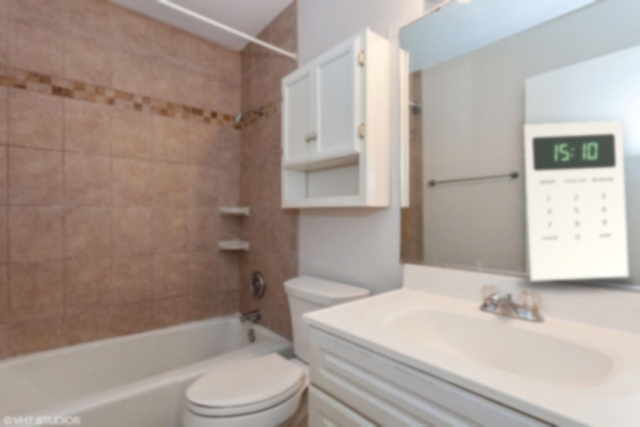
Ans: {"hour": 15, "minute": 10}
